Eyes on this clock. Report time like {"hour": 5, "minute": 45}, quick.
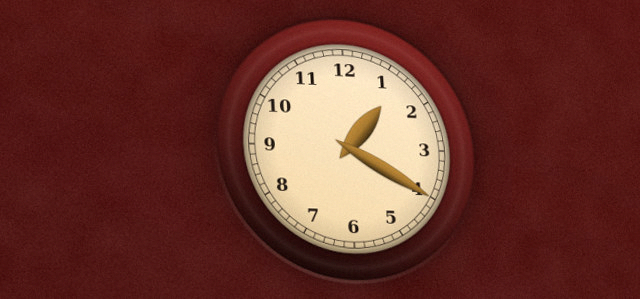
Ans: {"hour": 1, "minute": 20}
